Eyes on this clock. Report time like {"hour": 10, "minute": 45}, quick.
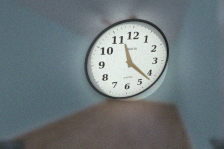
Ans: {"hour": 11, "minute": 22}
